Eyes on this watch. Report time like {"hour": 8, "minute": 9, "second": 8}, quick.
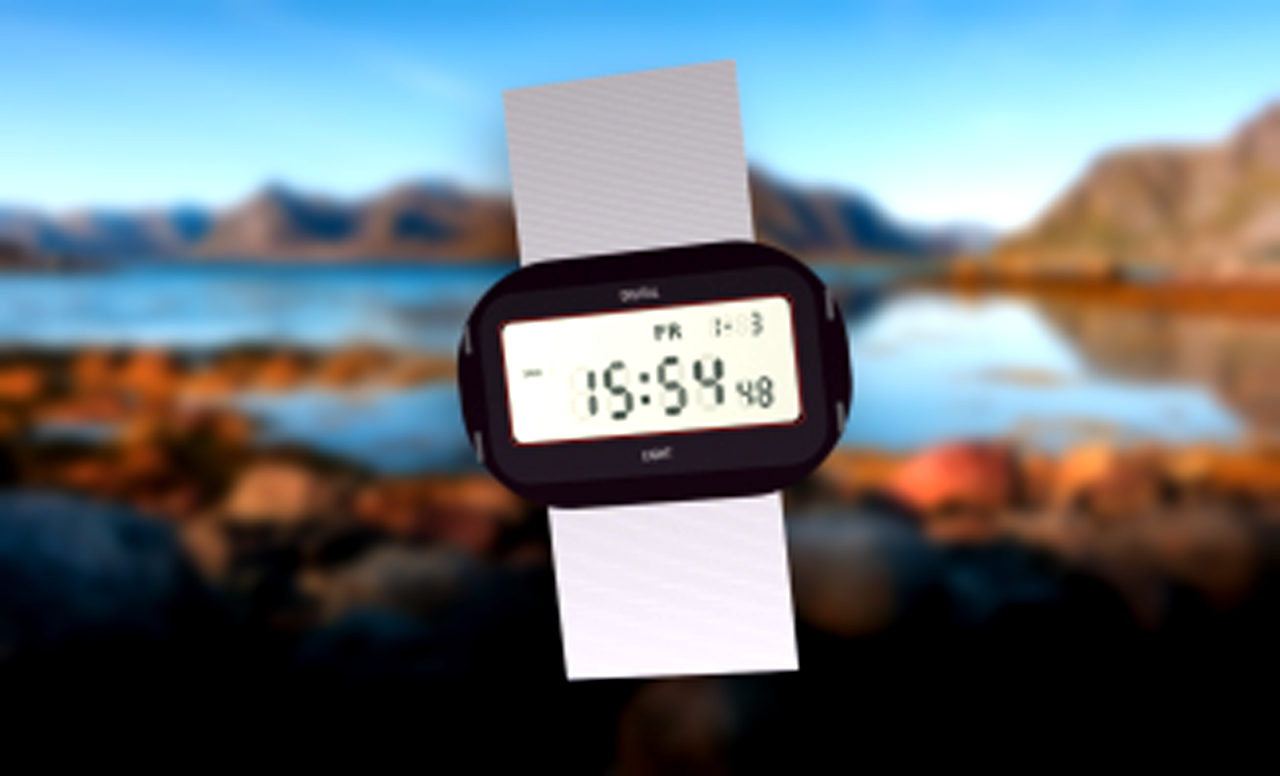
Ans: {"hour": 15, "minute": 54, "second": 48}
